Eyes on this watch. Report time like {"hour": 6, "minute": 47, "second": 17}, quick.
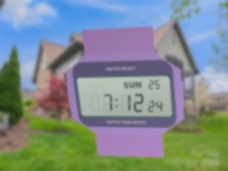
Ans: {"hour": 7, "minute": 12, "second": 24}
